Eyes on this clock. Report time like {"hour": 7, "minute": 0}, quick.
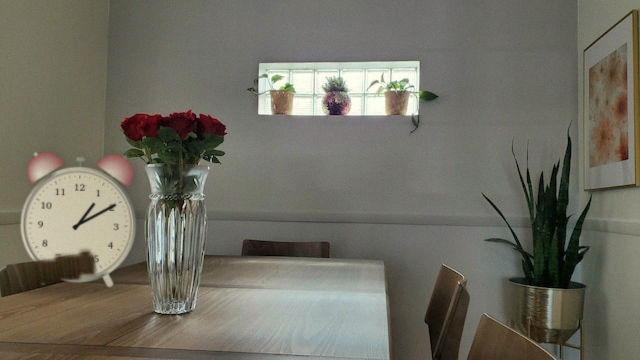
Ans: {"hour": 1, "minute": 10}
